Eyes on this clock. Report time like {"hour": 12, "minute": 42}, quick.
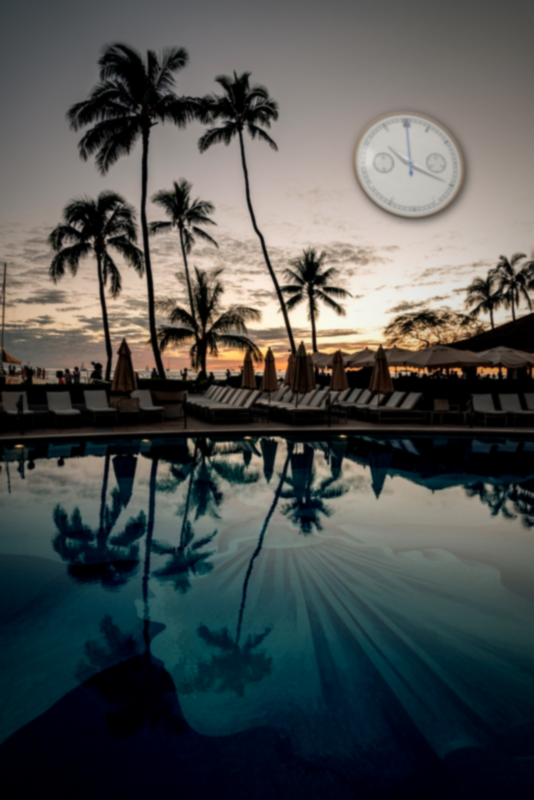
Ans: {"hour": 10, "minute": 20}
